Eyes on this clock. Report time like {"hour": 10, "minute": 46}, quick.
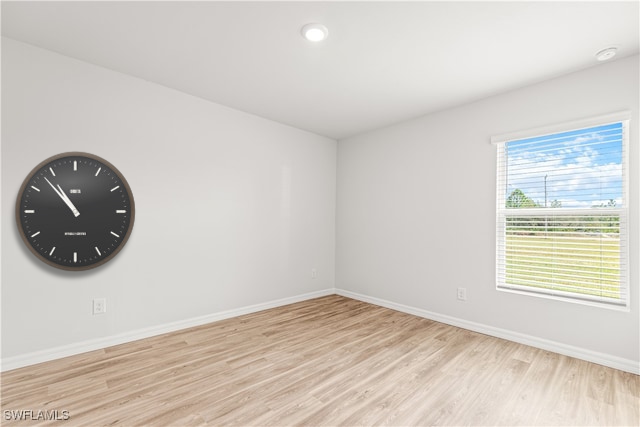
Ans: {"hour": 10, "minute": 53}
